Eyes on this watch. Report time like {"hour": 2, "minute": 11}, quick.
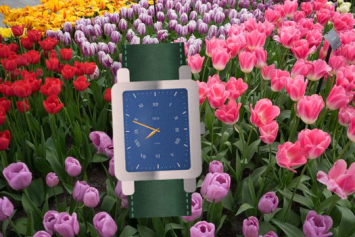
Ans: {"hour": 7, "minute": 49}
